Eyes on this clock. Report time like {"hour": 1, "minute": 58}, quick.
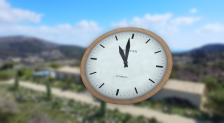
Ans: {"hour": 10, "minute": 59}
